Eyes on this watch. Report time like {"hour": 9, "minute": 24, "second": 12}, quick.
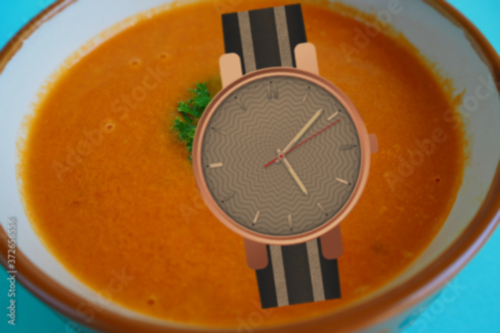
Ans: {"hour": 5, "minute": 8, "second": 11}
